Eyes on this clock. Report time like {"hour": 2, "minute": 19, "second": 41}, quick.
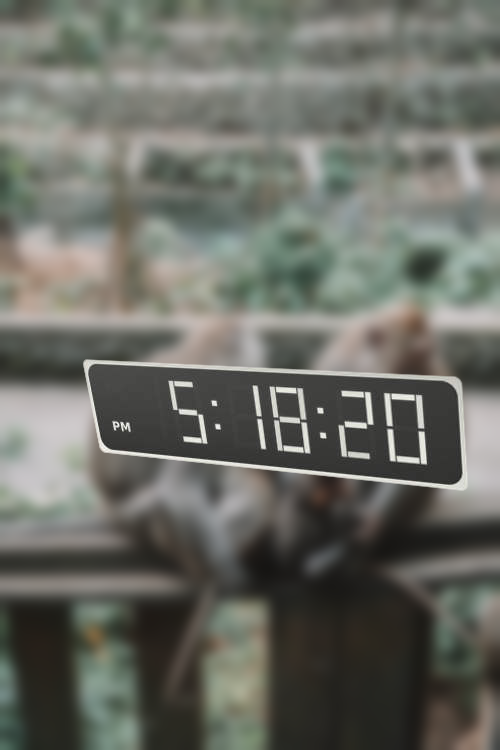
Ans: {"hour": 5, "minute": 18, "second": 20}
